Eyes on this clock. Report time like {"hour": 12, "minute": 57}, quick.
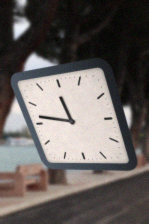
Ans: {"hour": 11, "minute": 47}
